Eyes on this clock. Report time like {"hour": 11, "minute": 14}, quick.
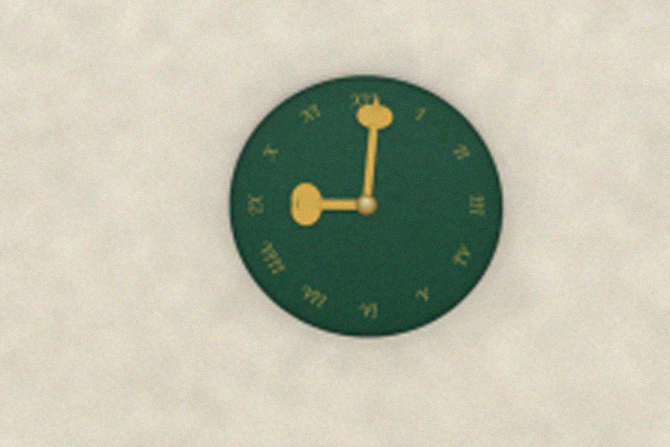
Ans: {"hour": 9, "minute": 1}
